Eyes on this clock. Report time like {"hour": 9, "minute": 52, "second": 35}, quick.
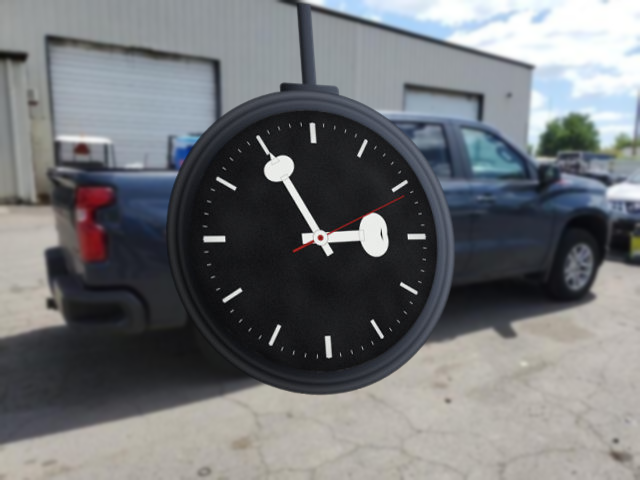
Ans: {"hour": 2, "minute": 55, "second": 11}
